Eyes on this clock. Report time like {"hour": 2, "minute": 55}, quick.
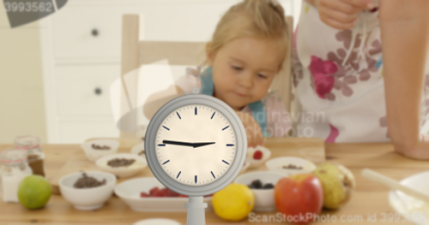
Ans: {"hour": 2, "minute": 46}
